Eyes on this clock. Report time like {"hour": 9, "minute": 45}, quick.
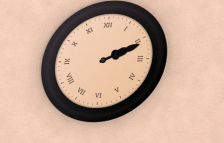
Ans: {"hour": 2, "minute": 11}
